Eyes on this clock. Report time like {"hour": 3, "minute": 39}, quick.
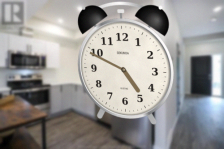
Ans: {"hour": 4, "minute": 49}
